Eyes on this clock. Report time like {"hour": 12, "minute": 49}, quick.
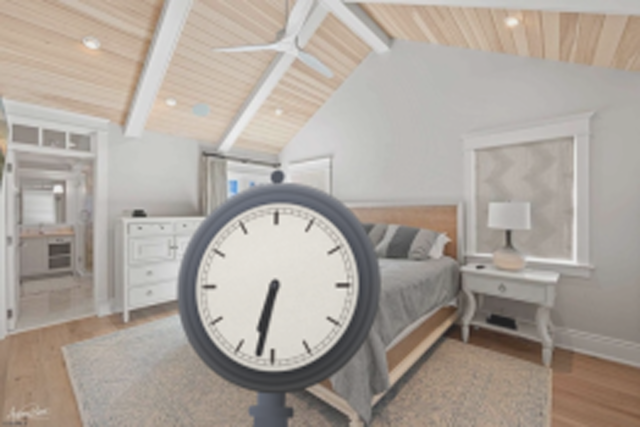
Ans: {"hour": 6, "minute": 32}
